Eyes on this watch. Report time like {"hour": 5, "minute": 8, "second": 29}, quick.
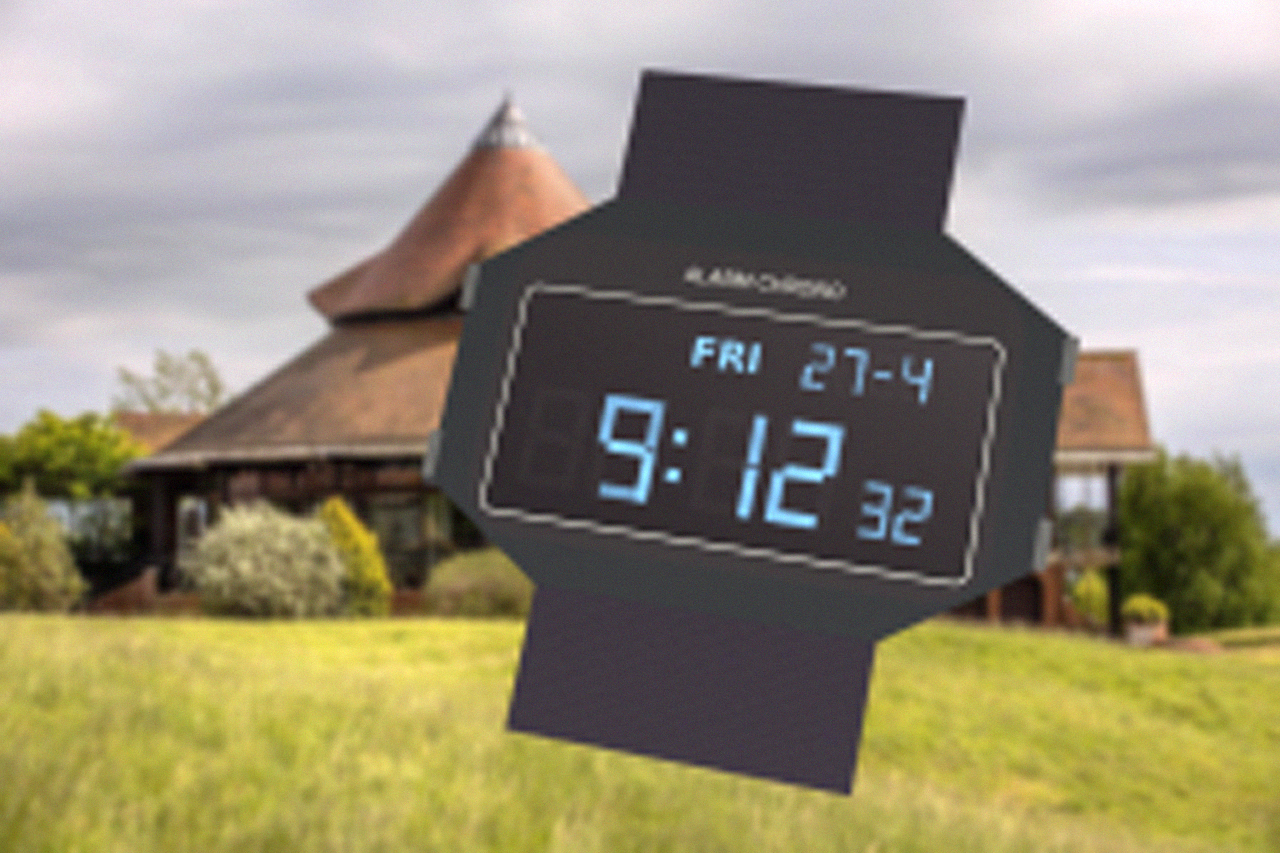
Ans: {"hour": 9, "minute": 12, "second": 32}
